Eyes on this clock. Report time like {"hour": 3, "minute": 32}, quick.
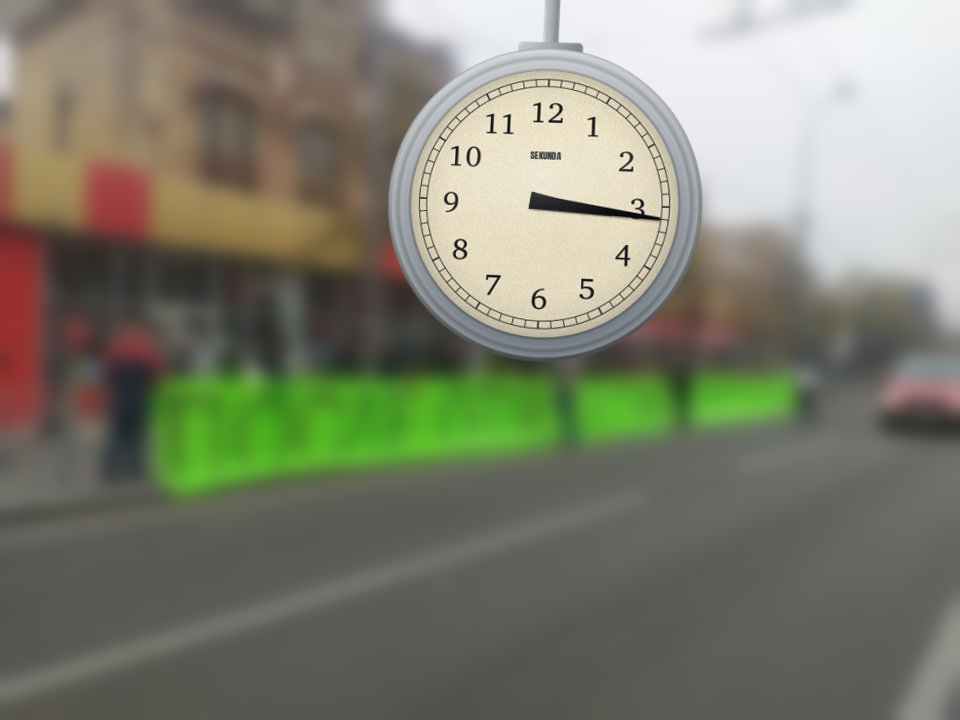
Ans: {"hour": 3, "minute": 16}
